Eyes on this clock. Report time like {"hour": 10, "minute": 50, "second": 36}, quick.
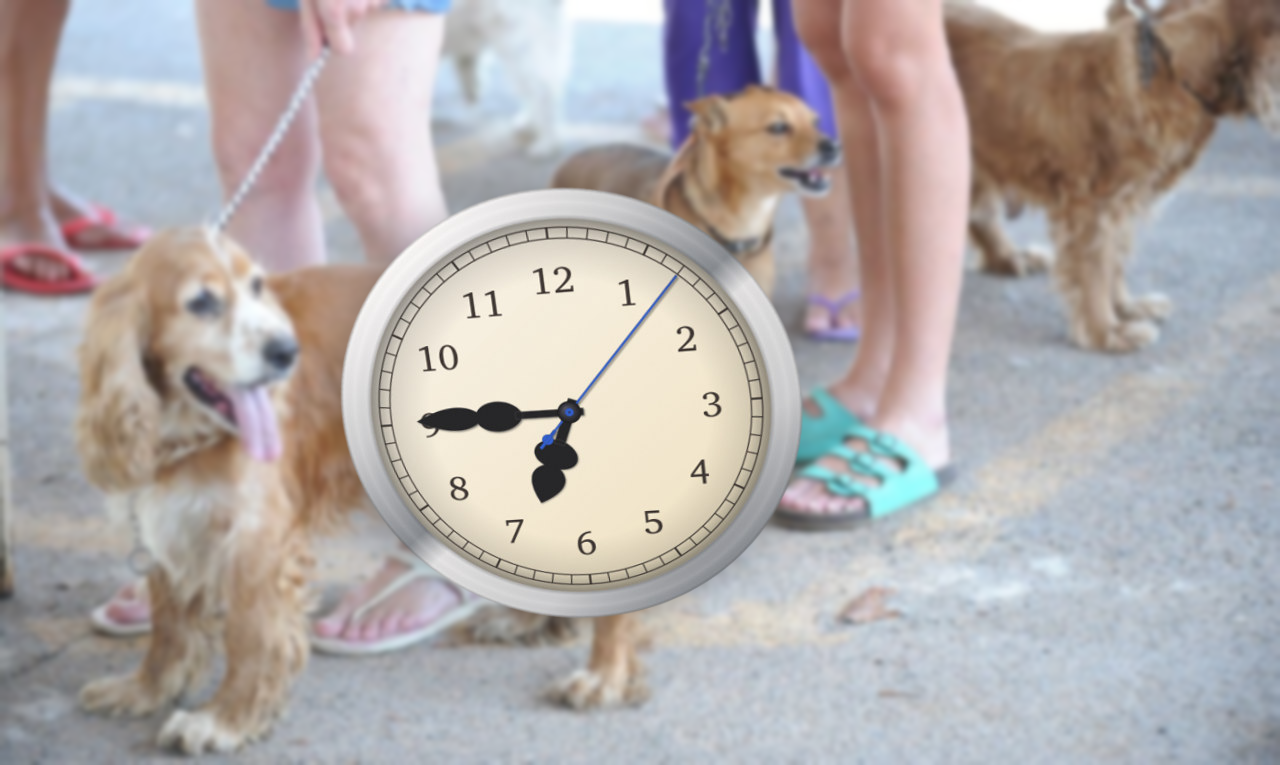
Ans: {"hour": 6, "minute": 45, "second": 7}
